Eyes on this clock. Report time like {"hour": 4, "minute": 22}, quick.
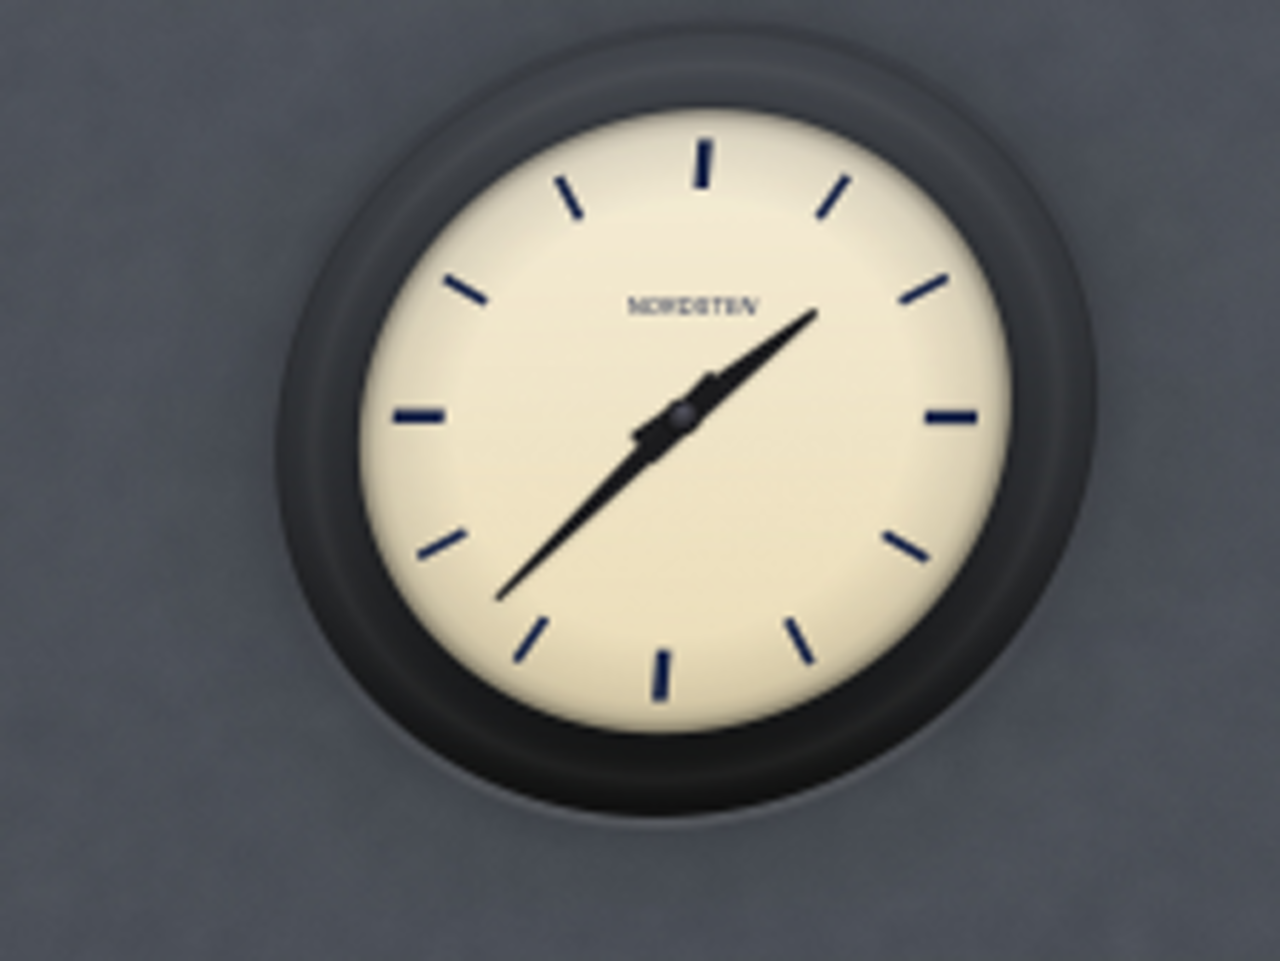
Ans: {"hour": 1, "minute": 37}
